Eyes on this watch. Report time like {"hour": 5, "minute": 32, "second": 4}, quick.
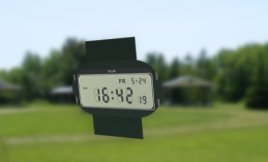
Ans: {"hour": 16, "minute": 42, "second": 19}
